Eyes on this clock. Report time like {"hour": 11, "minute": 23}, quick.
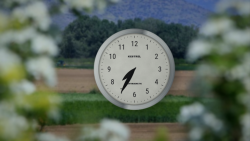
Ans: {"hour": 7, "minute": 35}
